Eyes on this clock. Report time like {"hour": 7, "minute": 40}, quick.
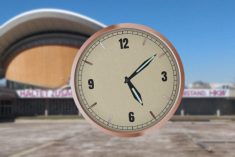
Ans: {"hour": 5, "minute": 9}
